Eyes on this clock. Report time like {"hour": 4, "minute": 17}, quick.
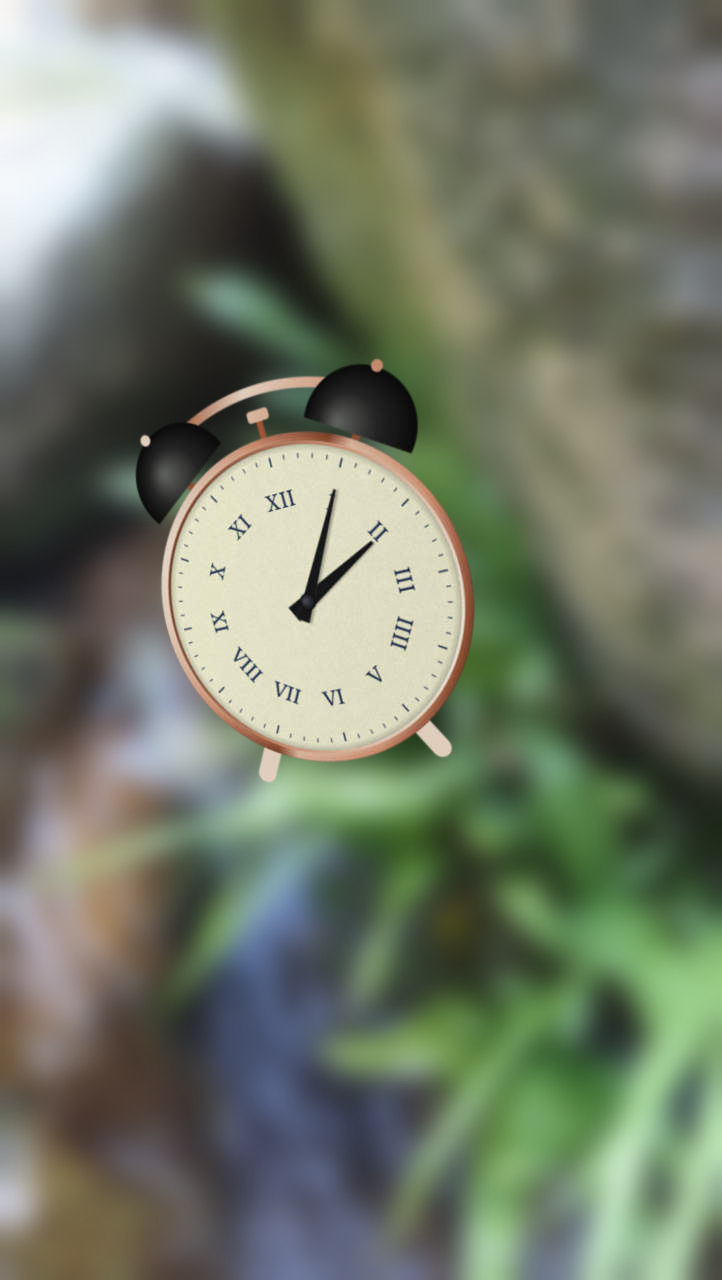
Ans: {"hour": 2, "minute": 5}
